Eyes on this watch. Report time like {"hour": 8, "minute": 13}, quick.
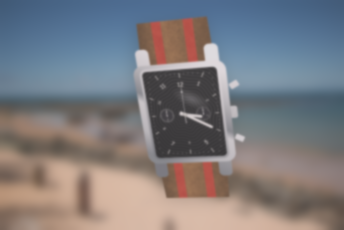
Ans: {"hour": 3, "minute": 20}
